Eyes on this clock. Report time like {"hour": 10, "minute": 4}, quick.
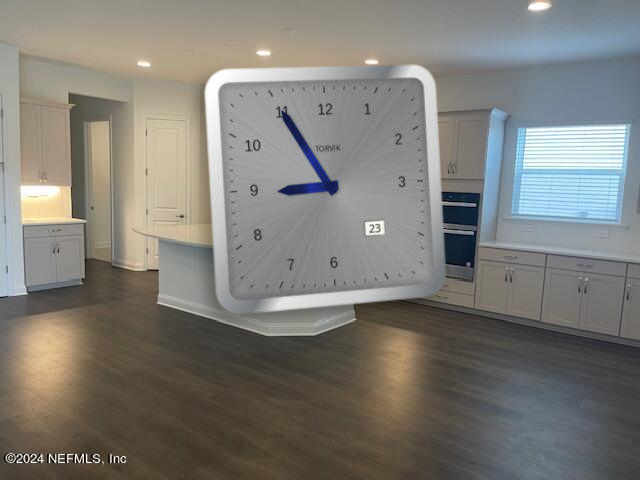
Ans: {"hour": 8, "minute": 55}
